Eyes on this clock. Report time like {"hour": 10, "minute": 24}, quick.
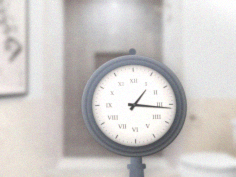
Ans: {"hour": 1, "minute": 16}
